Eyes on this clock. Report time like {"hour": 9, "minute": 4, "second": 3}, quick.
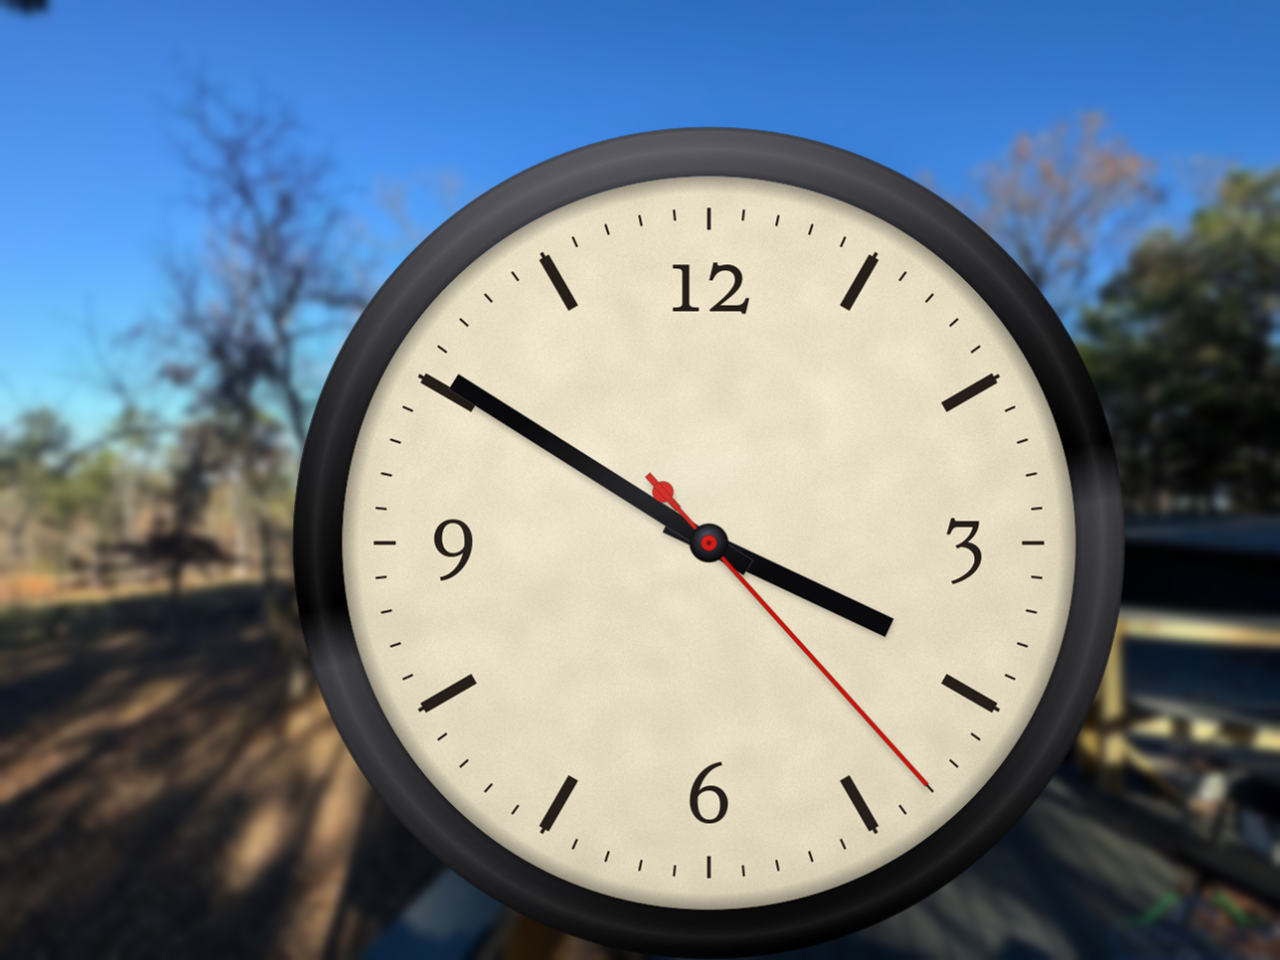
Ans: {"hour": 3, "minute": 50, "second": 23}
